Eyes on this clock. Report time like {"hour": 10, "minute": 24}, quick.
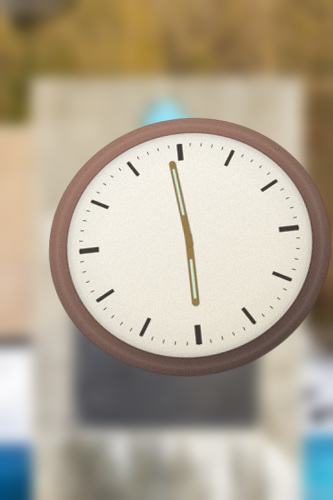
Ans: {"hour": 5, "minute": 59}
